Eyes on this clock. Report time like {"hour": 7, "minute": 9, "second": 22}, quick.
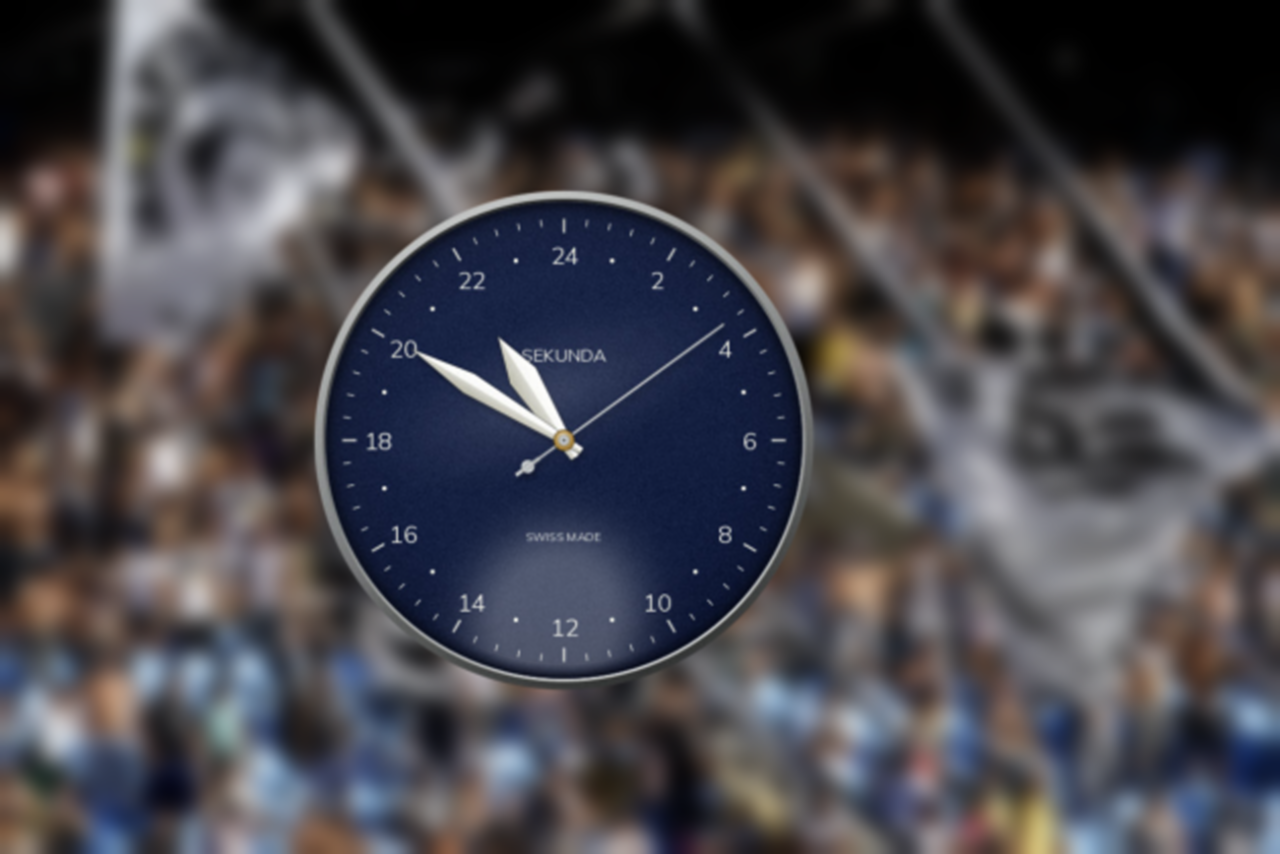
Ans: {"hour": 21, "minute": 50, "second": 9}
